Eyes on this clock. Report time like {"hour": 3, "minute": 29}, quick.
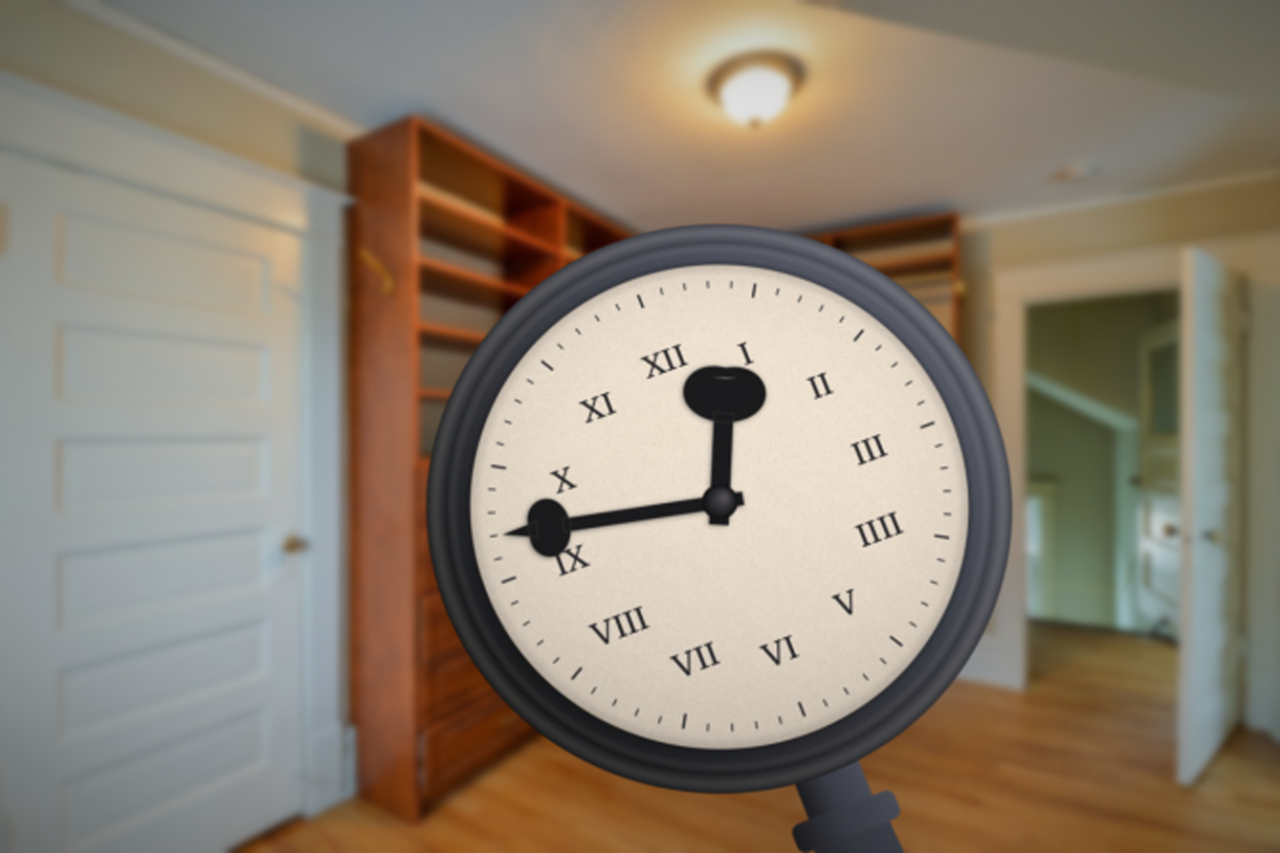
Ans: {"hour": 12, "minute": 47}
